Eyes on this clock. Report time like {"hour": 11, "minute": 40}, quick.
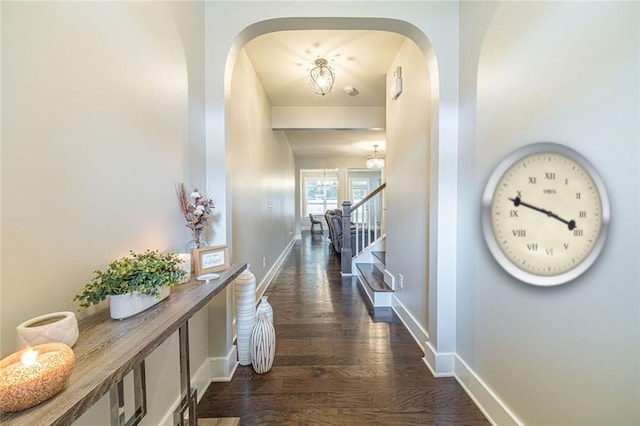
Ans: {"hour": 3, "minute": 48}
